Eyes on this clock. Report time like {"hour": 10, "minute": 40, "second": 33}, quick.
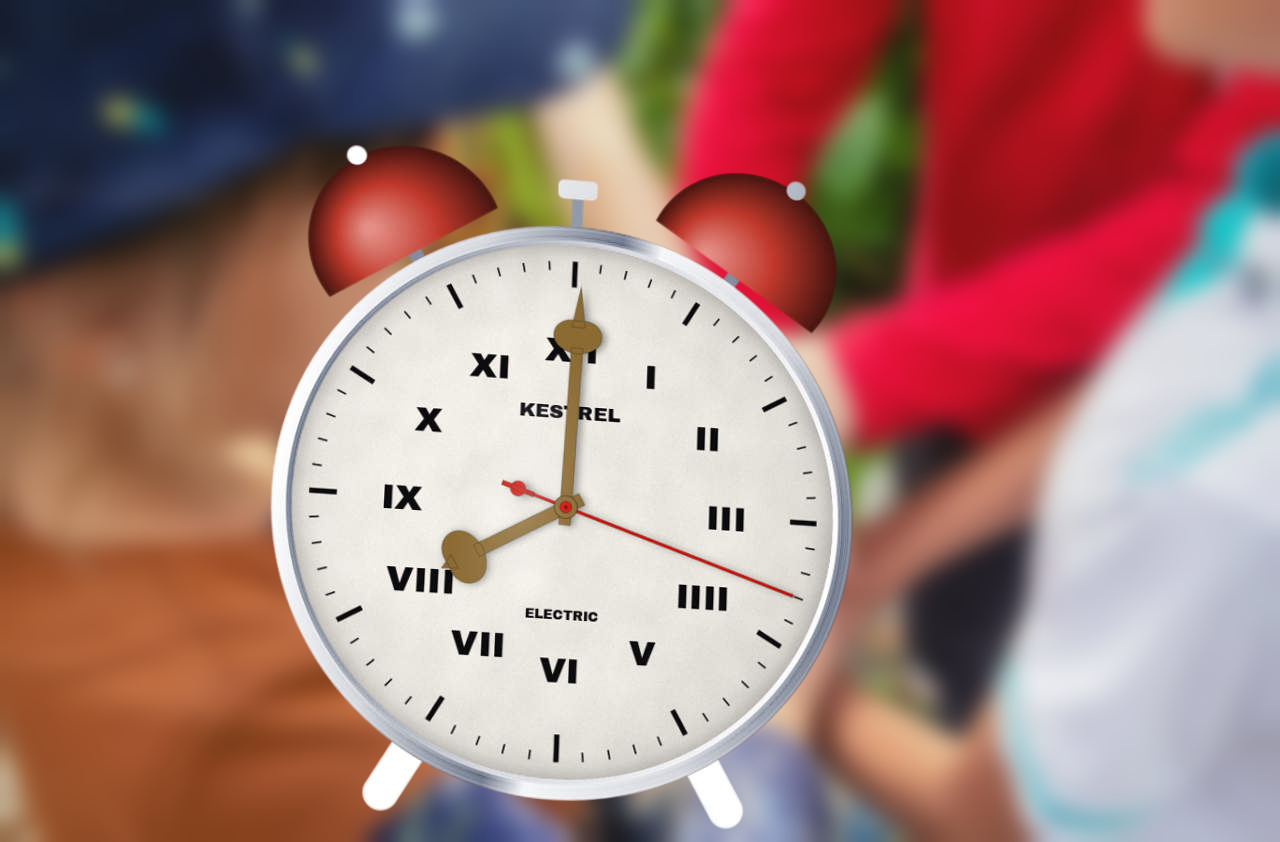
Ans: {"hour": 8, "minute": 0, "second": 18}
